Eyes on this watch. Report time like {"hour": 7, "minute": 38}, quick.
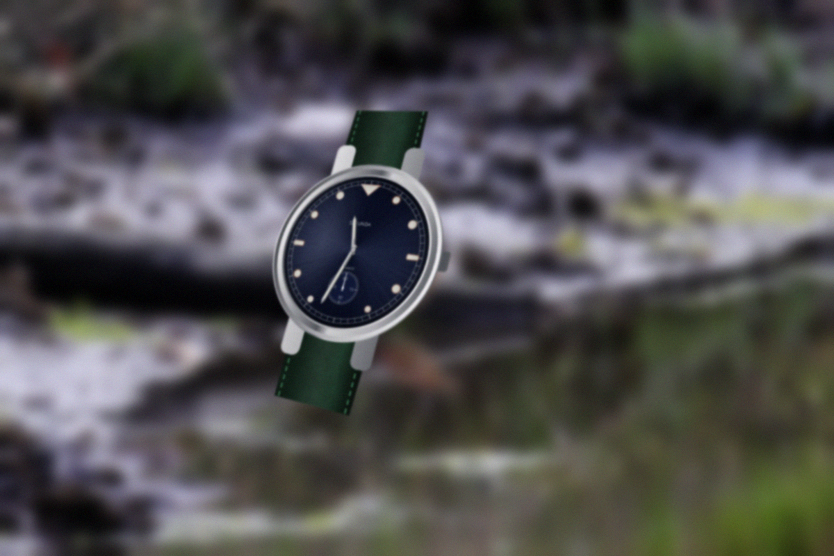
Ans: {"hour": 11, "minute": 33}
